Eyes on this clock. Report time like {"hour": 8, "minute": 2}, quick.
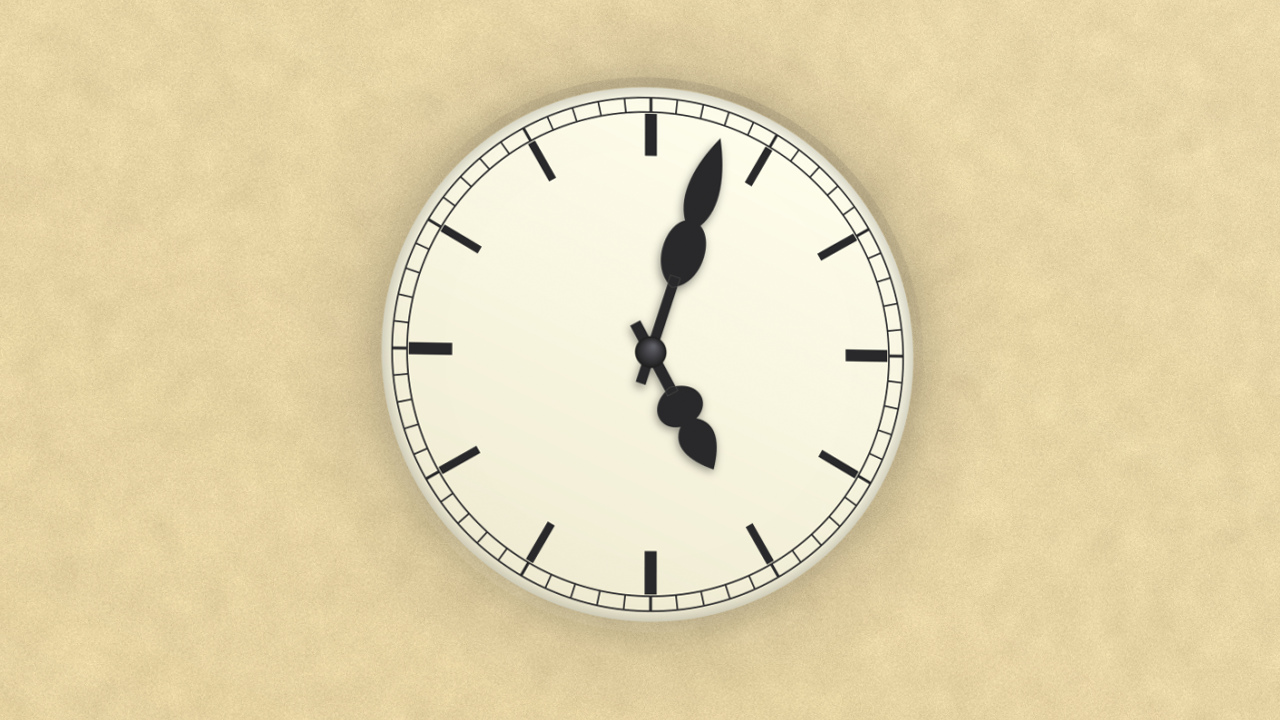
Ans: {"hour": 5, "minute": 3}
